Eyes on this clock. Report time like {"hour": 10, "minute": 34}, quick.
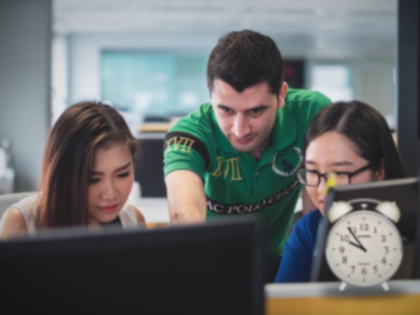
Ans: {"hour": 9, "minute": 54}
